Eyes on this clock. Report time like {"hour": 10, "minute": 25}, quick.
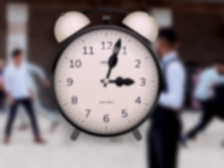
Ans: {"hour": 3, "minute": 3}
